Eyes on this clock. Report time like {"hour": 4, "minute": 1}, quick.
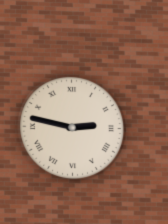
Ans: {"hour": 2, "minute": 47}
